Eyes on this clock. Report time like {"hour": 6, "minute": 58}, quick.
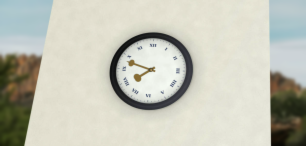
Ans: {"hour": 7, "minute": 48}
